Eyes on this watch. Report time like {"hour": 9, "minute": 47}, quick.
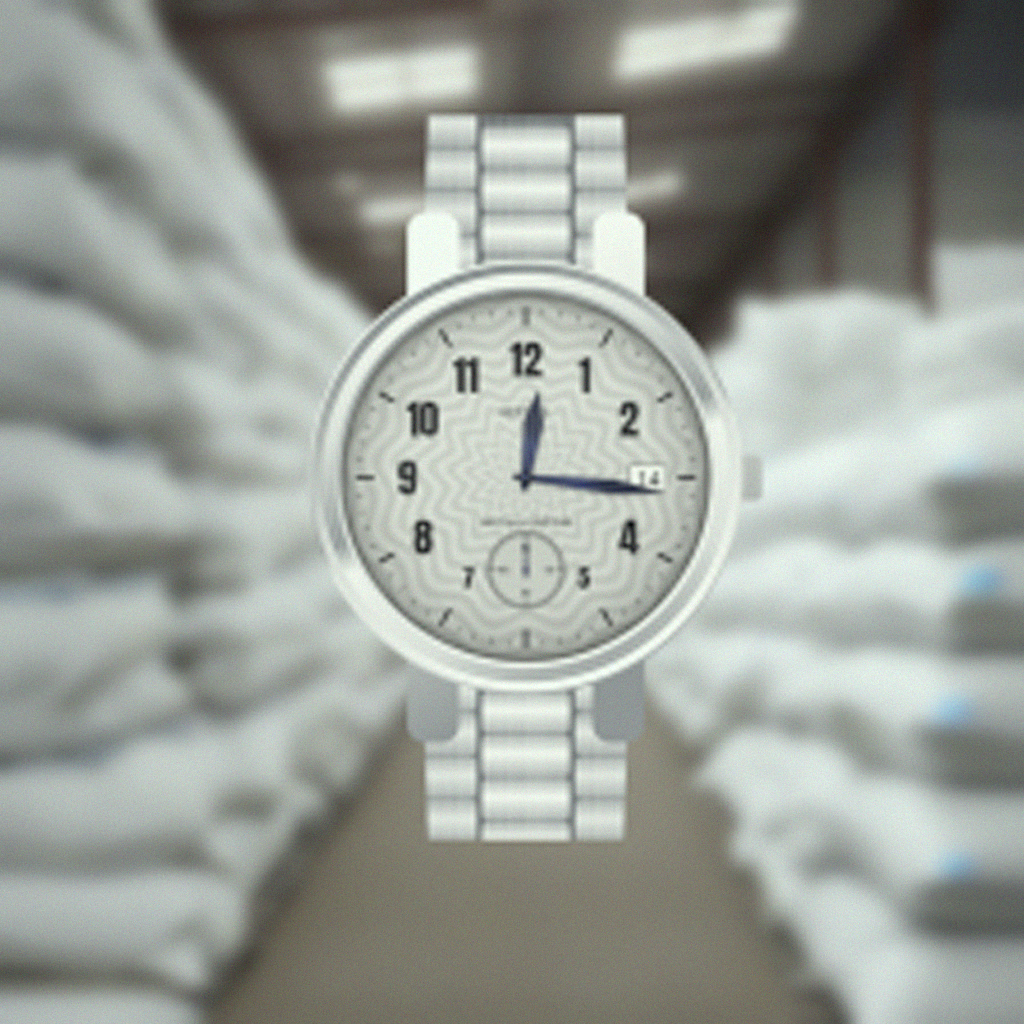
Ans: {"hour": 12, "minute": 16}
